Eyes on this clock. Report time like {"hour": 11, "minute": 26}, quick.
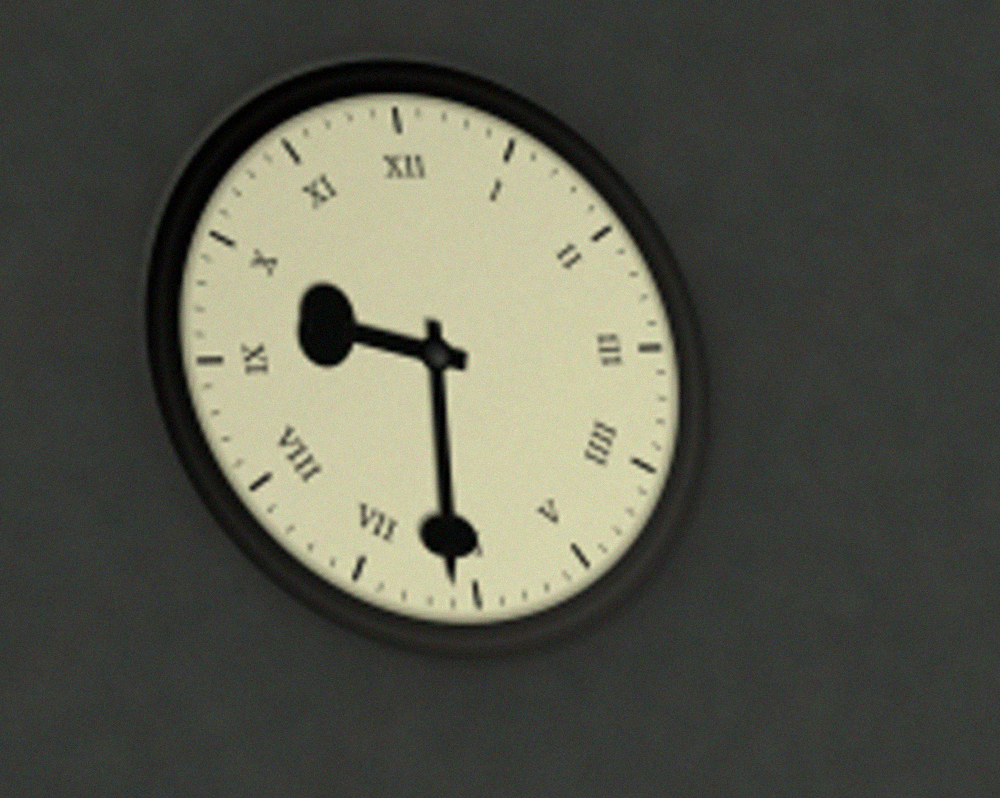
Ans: {"hour": 9, "minute": 31}
